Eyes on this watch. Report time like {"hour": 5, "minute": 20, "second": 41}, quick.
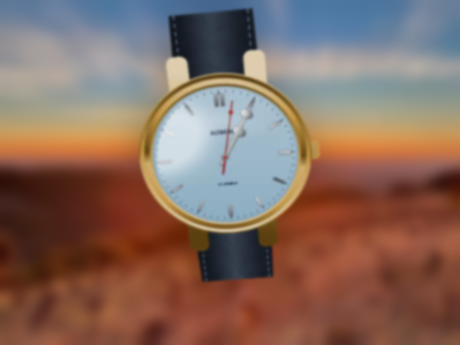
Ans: {"hour": 1, "minute": 5, "second": 2}
